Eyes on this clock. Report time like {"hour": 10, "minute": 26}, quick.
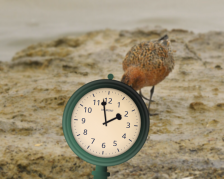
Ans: {"hour": 1, "minute": 58}
